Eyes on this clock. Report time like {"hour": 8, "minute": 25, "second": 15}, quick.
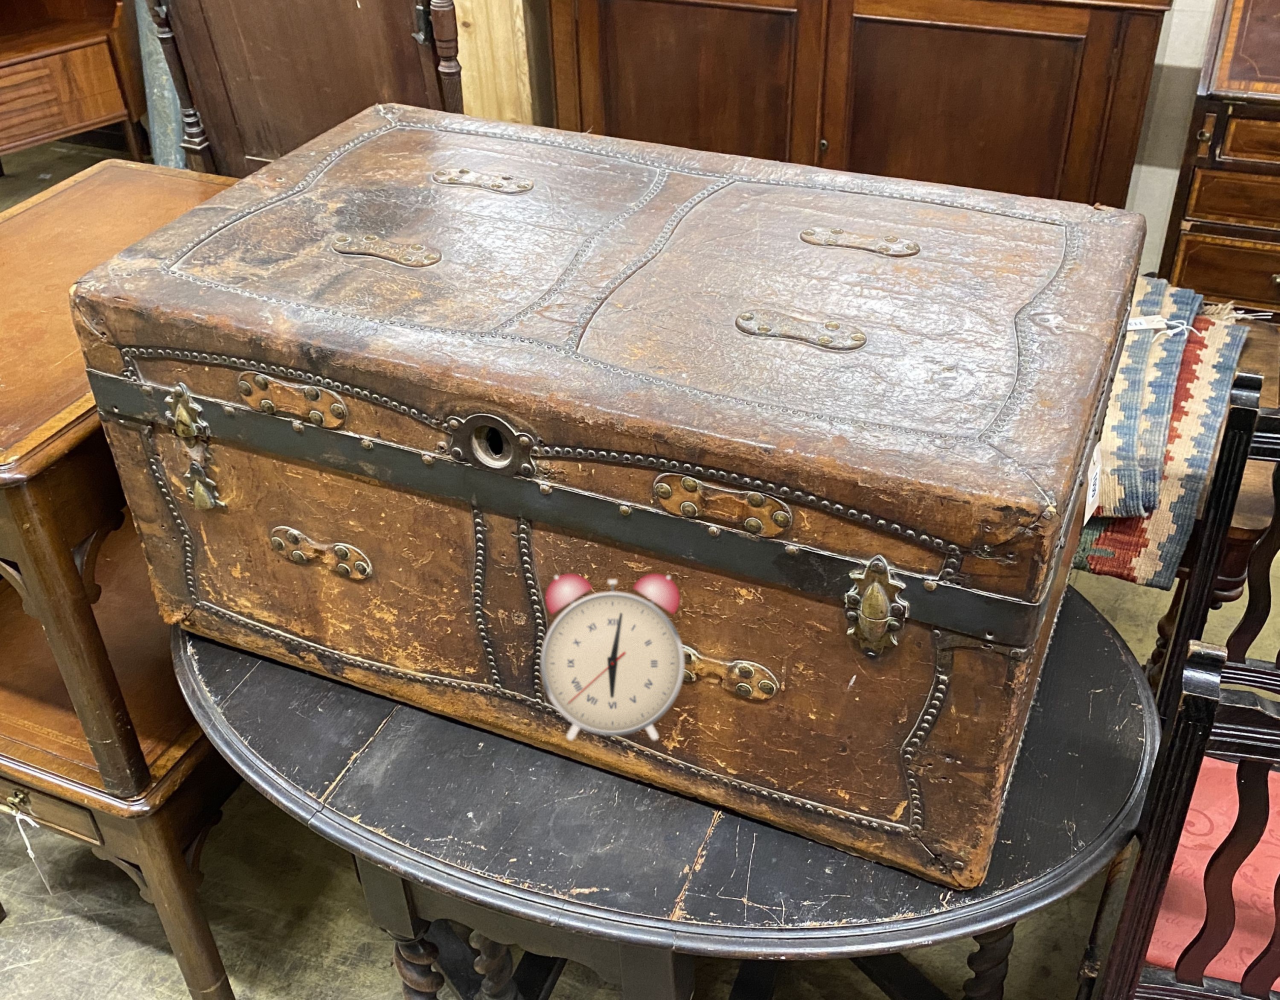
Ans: {"hour": 6, "minute": 1, "second": 38}
